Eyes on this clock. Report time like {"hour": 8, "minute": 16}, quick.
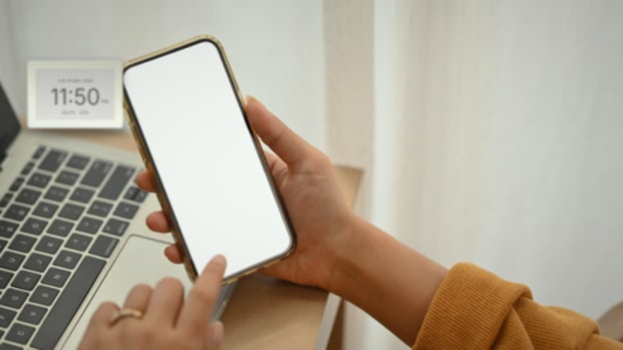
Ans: {"hour": 11, "minute": 50}
